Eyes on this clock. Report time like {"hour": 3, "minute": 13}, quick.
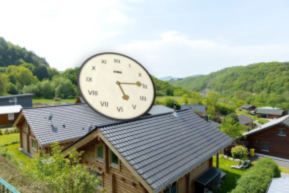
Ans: {"hour": 5, "minute": 14}
